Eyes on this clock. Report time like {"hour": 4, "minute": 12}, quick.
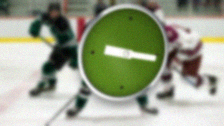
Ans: {"hour": 9, "minute": 16}
